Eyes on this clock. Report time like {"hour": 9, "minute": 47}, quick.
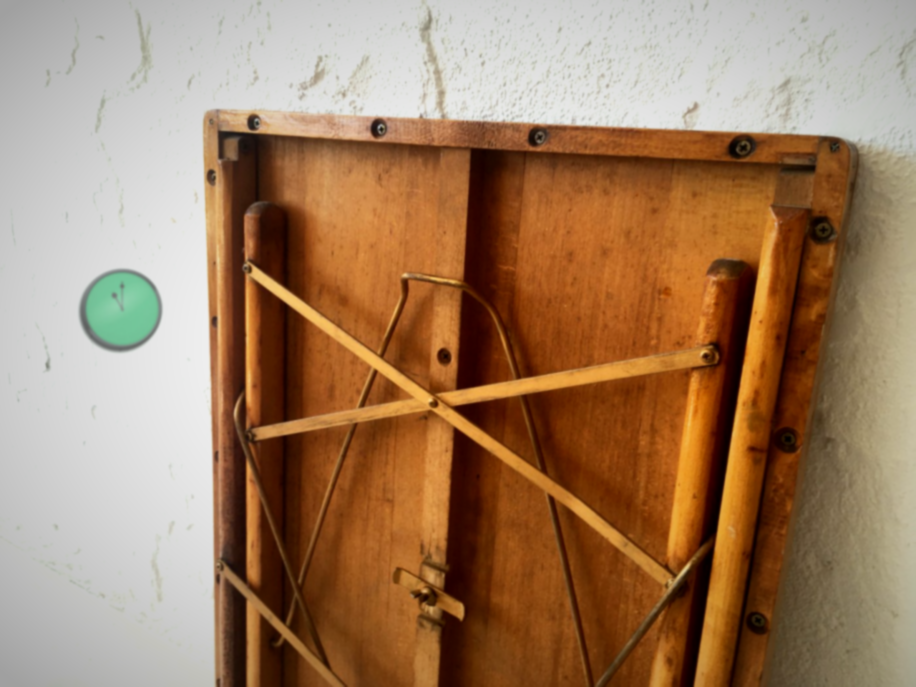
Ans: {"hour": 11, "minute": 0}
